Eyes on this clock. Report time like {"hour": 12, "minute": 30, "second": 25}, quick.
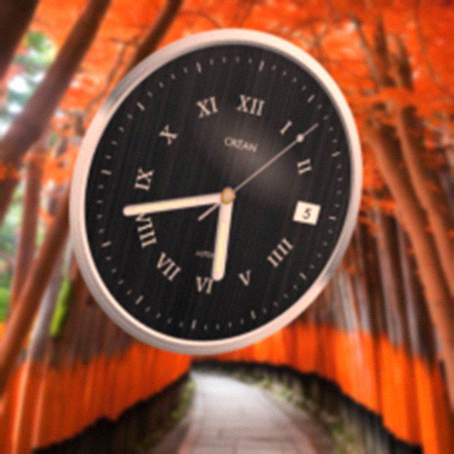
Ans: {"hour": 5, "minute": 42, "second": 7}
